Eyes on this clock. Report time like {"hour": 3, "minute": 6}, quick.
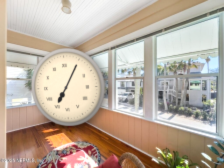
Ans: {"hour": 7, "minute": 5}
